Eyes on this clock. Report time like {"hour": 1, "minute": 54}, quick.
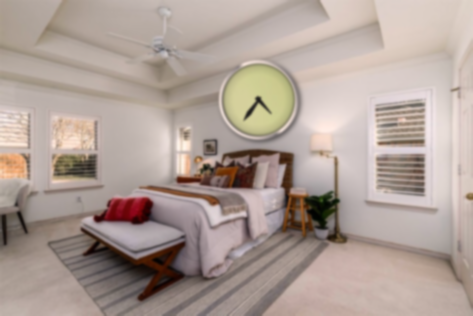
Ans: {"hour": 4, "minute": 36}
